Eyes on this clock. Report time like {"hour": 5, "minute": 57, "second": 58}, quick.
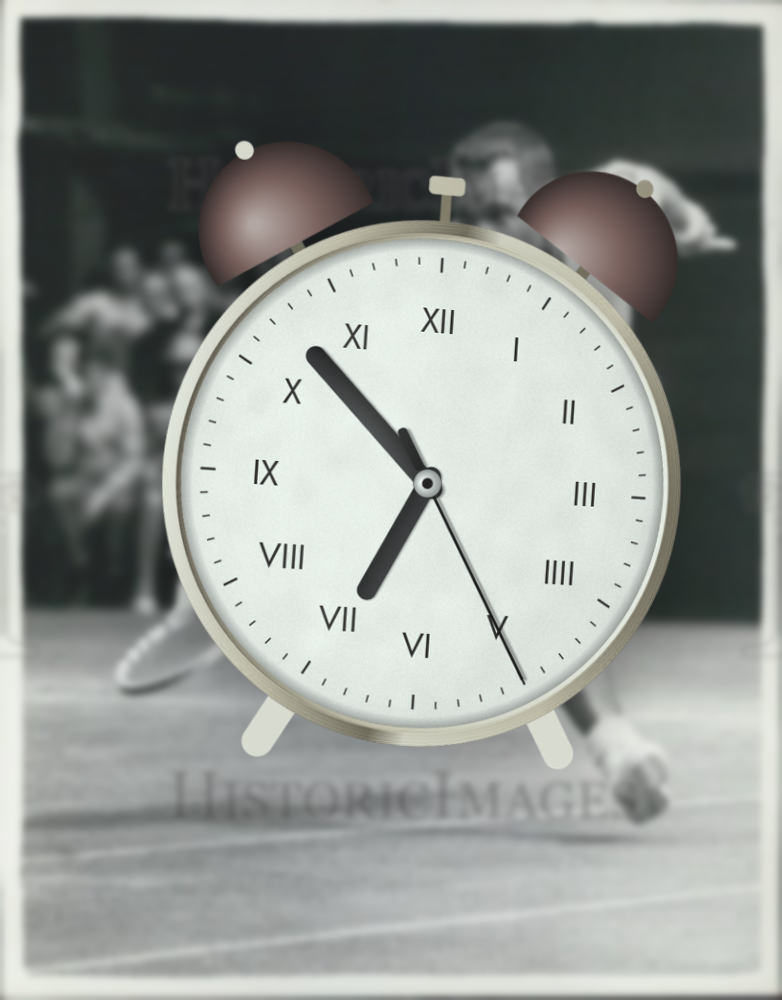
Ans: {"hour": 6, "minute": 52, "second": 25}
